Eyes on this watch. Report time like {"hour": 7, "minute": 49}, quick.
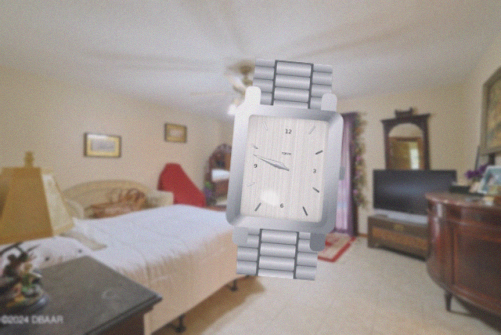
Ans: {"hour": 9, "minute": 48}
